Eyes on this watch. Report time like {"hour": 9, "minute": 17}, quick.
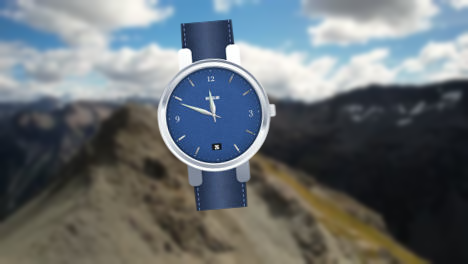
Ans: {"hour": 11, "minute": 49}
